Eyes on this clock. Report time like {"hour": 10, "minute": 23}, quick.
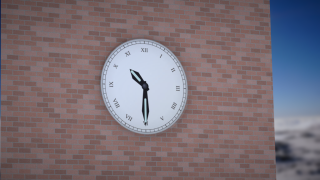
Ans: {"hour": 10, "minute": 30}
